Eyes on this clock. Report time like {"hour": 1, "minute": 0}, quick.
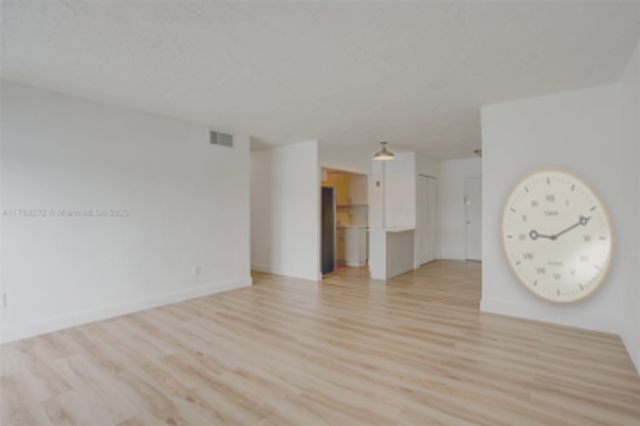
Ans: {"hour": 9, "minute": 11}
